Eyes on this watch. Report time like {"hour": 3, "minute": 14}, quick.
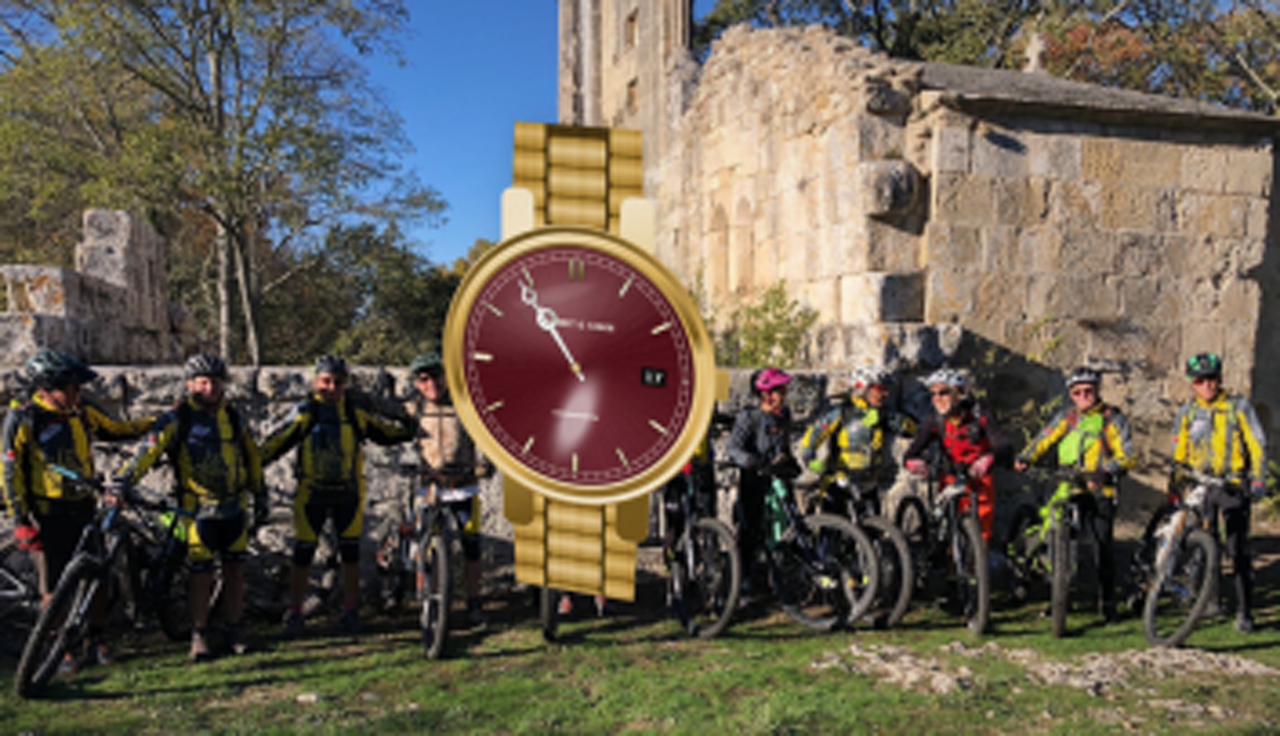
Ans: {"hour": 10, "minute": 54}
